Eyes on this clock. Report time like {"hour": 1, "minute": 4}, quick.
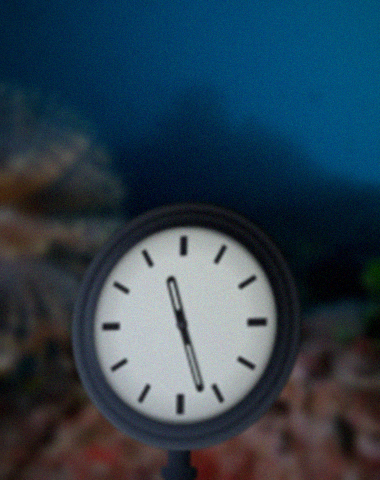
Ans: {"hour": 11, "minute": 27}
